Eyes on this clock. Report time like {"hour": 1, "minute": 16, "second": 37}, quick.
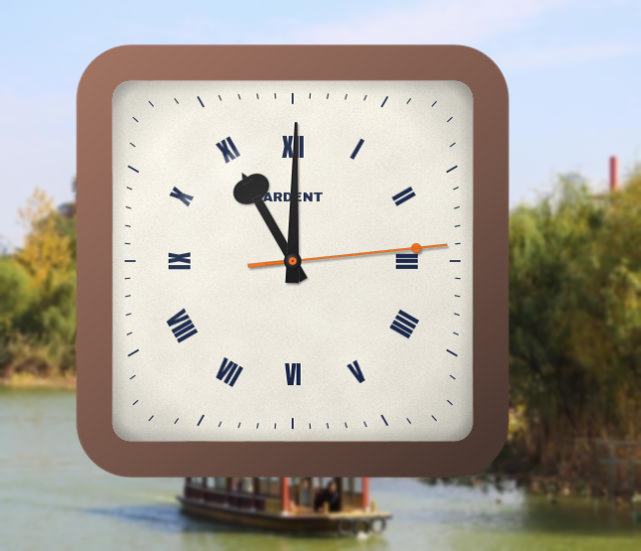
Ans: {"hour": 11, "minute": 0, "second": 14}
